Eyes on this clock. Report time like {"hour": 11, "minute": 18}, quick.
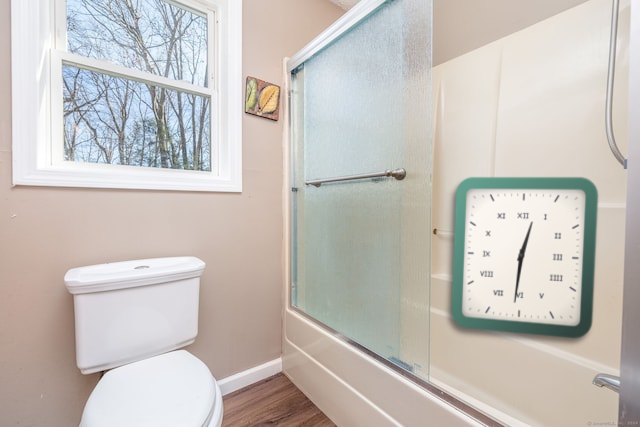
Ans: {"hour": 12, "minute": 31}
